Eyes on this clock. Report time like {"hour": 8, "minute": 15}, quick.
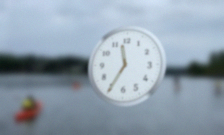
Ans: {"hour": 11, "minute": 35}
